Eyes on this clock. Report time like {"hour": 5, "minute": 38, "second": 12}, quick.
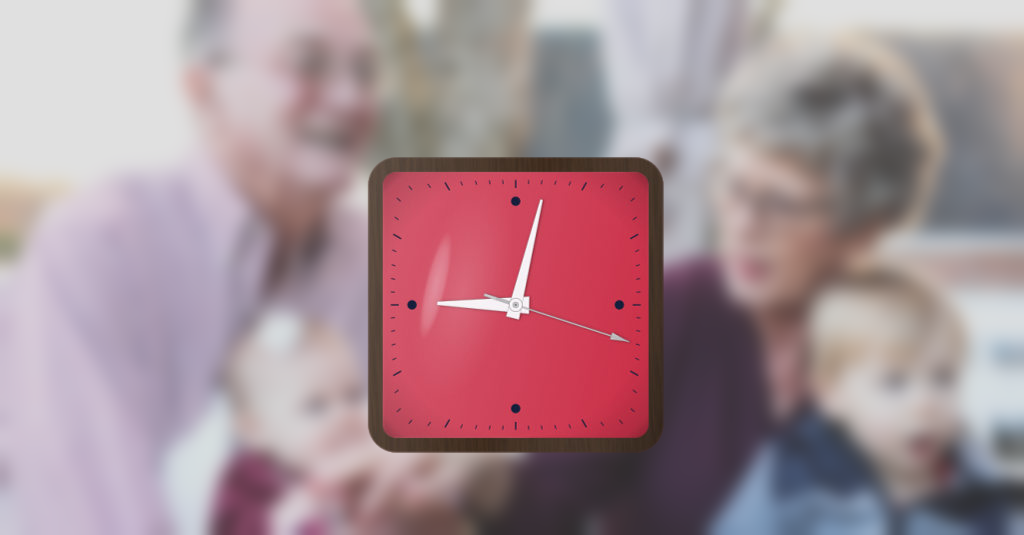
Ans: {"hour": 9, "minute": 2, "second": 18}
